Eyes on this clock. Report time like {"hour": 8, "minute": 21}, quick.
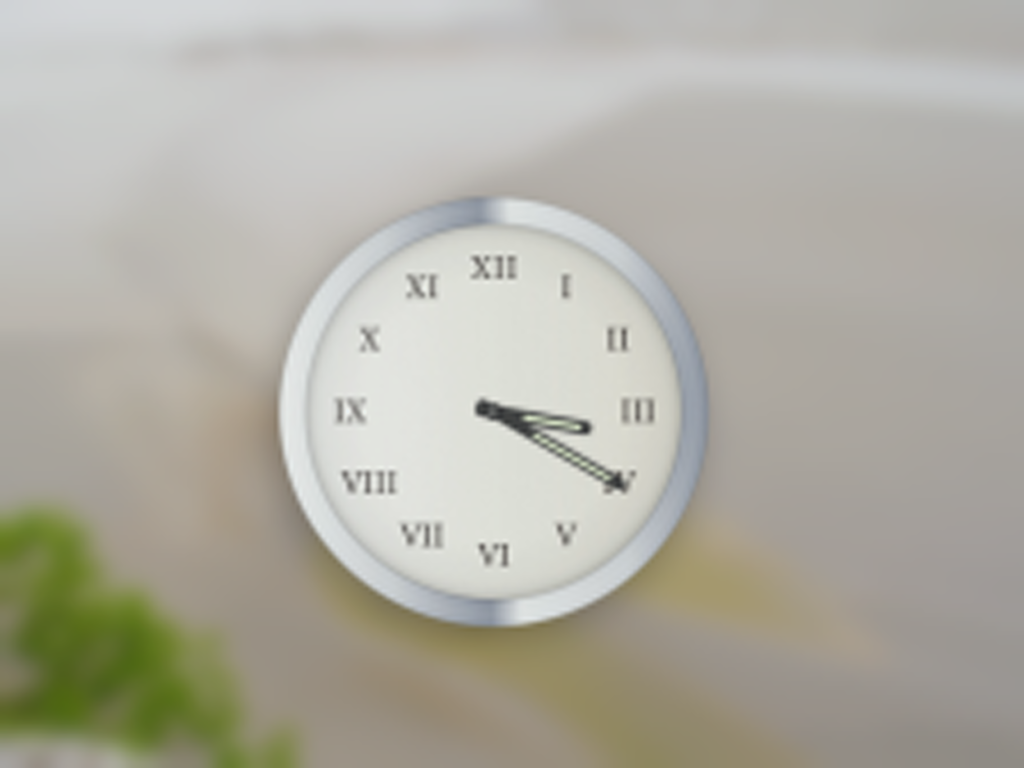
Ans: {"hour": 3, "minute": 20}
